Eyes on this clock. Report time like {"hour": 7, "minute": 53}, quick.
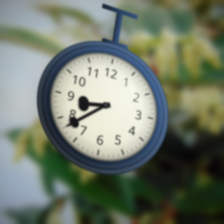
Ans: {"hour": 8, "minute": 38}
